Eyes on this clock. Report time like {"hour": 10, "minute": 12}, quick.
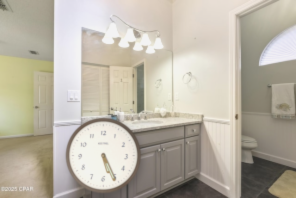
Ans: {"hour": 5, "minute": 26}
